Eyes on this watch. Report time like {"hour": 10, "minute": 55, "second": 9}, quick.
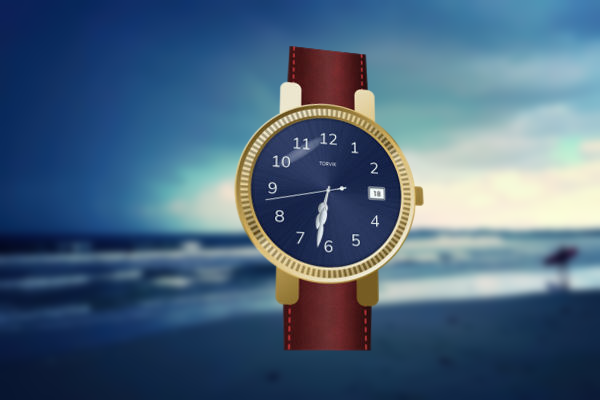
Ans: {"hour": 6, "minute": 31, "second": 43}
